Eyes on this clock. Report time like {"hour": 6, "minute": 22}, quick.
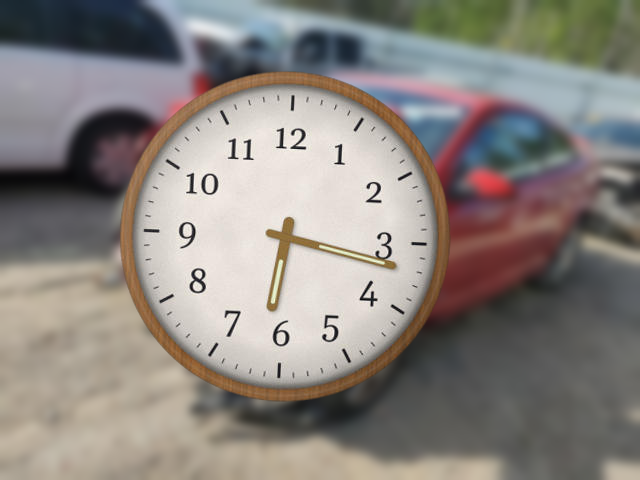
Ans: {"hour": 6, "minute": 17}
